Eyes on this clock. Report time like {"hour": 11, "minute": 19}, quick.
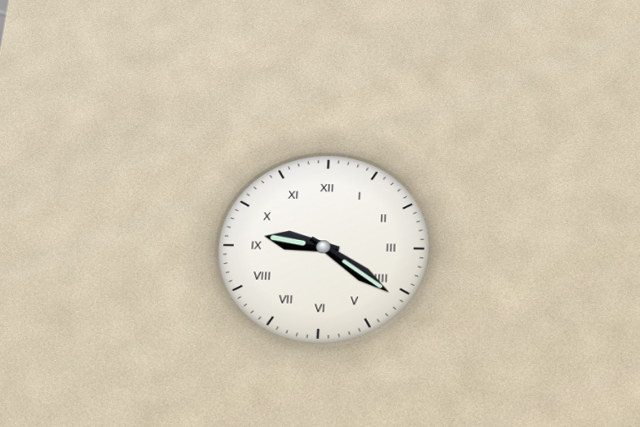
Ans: {"hour": 9, "minute": 21}
